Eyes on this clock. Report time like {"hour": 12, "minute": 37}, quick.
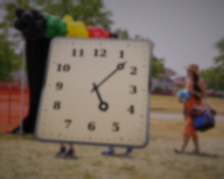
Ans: {"hour": 5, "minute": 7}
